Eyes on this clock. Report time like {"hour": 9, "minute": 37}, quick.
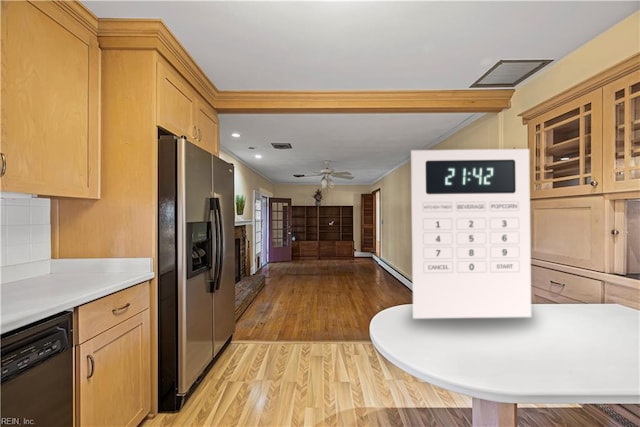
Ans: {"hour": 21, "minute": 42}
